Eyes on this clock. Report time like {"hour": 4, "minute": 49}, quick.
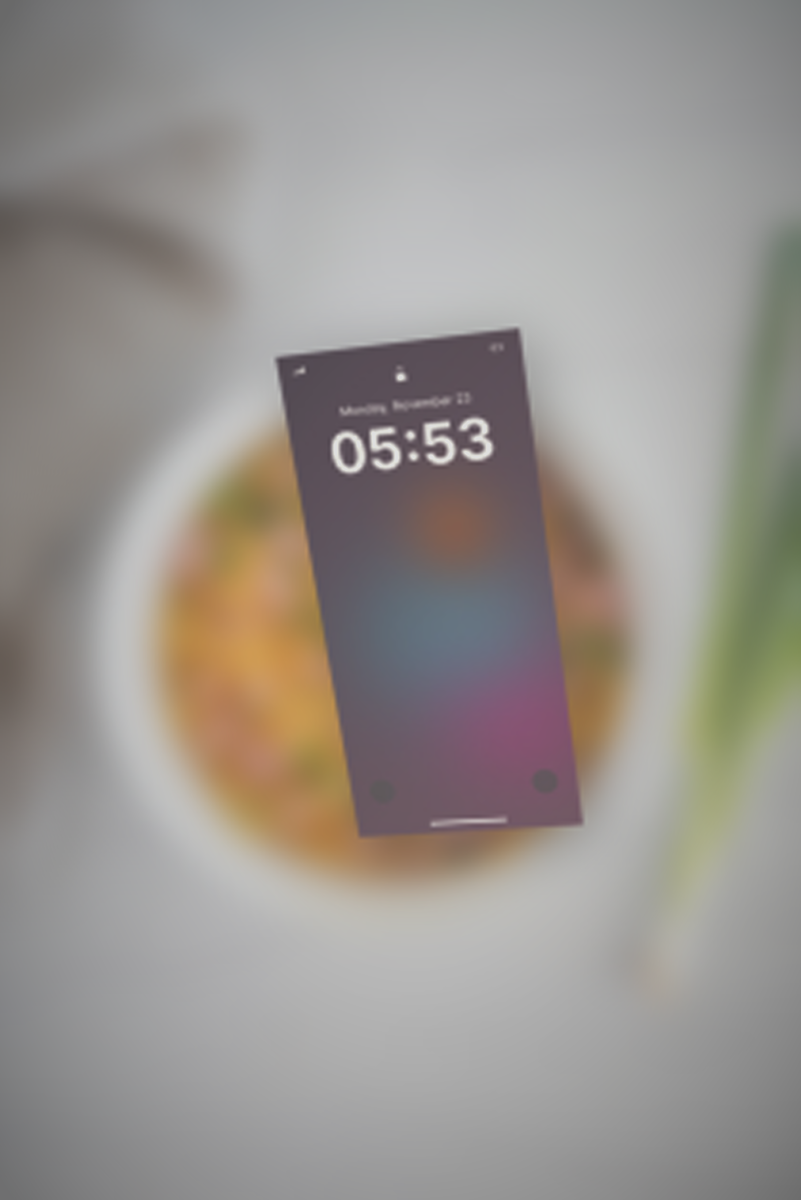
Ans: {"hour": 5, "minute": 53}
